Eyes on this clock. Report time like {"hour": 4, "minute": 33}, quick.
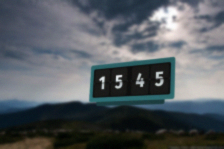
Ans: {"hour": 15, "minute": 45}
